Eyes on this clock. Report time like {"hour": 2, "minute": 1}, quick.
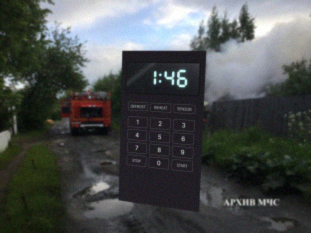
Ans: {"hour": 1, "minute": 46}
